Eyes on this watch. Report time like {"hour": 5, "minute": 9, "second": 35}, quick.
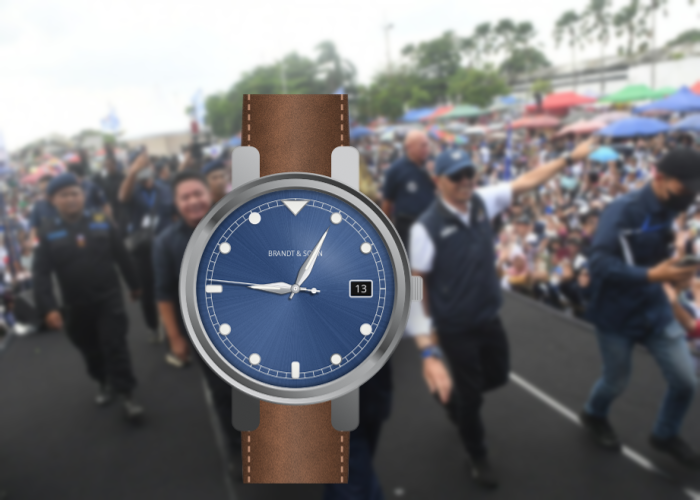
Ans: {"hour": 9, "minute": 4, "second": 46}
